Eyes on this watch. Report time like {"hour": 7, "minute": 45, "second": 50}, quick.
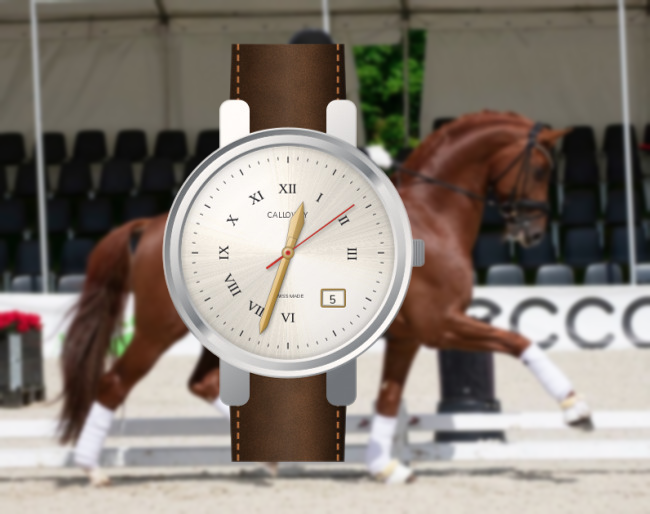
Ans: {"hour": 12, "minute": 33, "second": 9}
